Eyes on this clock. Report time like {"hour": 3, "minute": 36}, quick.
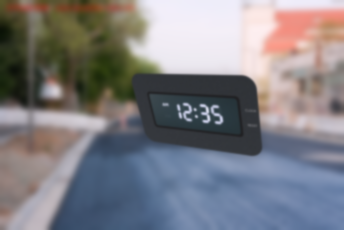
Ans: {"hour": 12, "minute": 35}
